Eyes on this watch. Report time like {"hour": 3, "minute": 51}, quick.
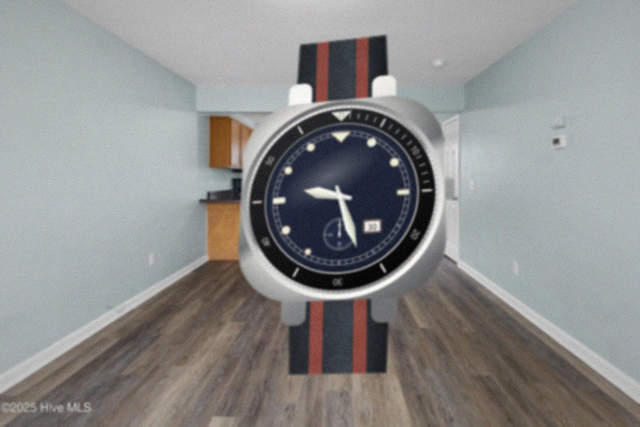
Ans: {"hour": 9, "minute": 27}
